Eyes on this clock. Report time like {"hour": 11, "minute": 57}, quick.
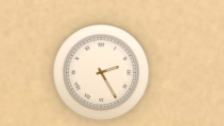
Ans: {"hour": 2, "minute": 25}
